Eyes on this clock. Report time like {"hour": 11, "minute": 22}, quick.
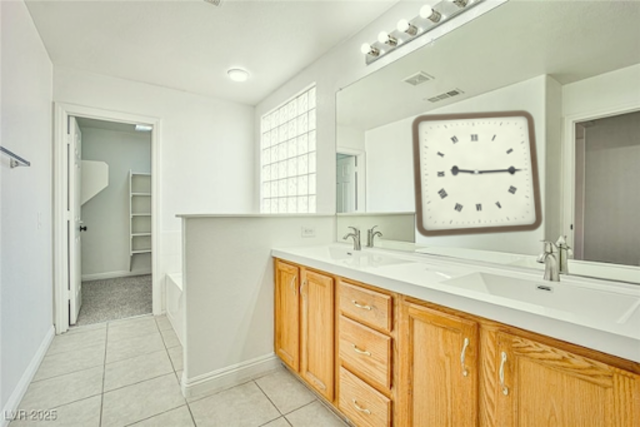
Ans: {"hour": 9, "minute": 15}
